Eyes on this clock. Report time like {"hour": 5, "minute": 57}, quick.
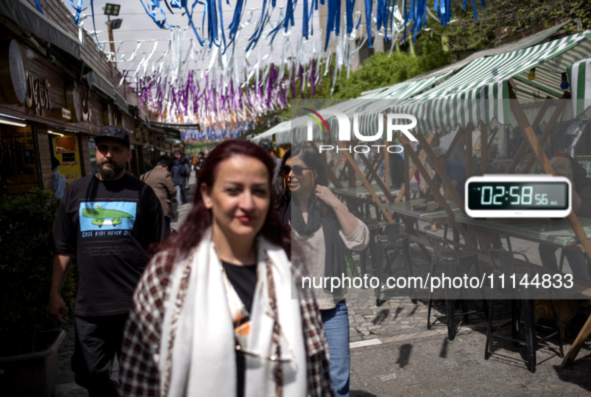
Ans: {"hour": 2, "minute": 58}
